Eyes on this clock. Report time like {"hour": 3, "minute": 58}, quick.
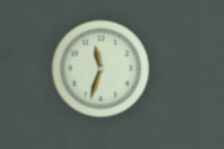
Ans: {"hour": 11, "minute": 33}
